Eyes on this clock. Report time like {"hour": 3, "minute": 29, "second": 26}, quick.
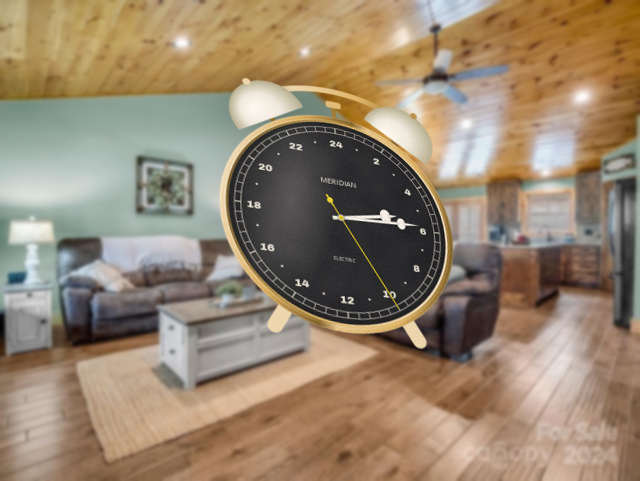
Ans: {"hour": 5, "minute": 14, "second": 25}
